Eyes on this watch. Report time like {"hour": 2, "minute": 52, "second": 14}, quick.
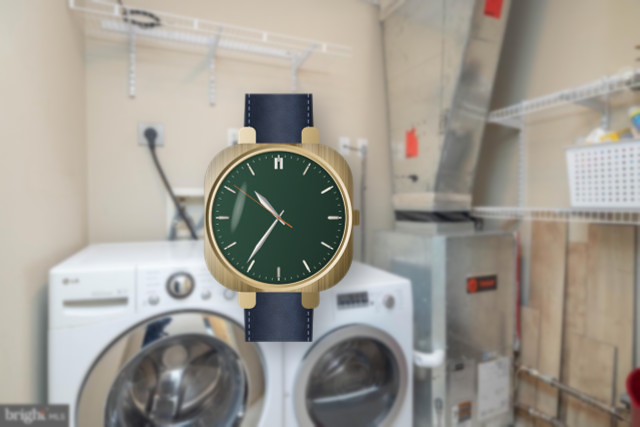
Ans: {"hour": 10, "minute": 35, "second": 51}
